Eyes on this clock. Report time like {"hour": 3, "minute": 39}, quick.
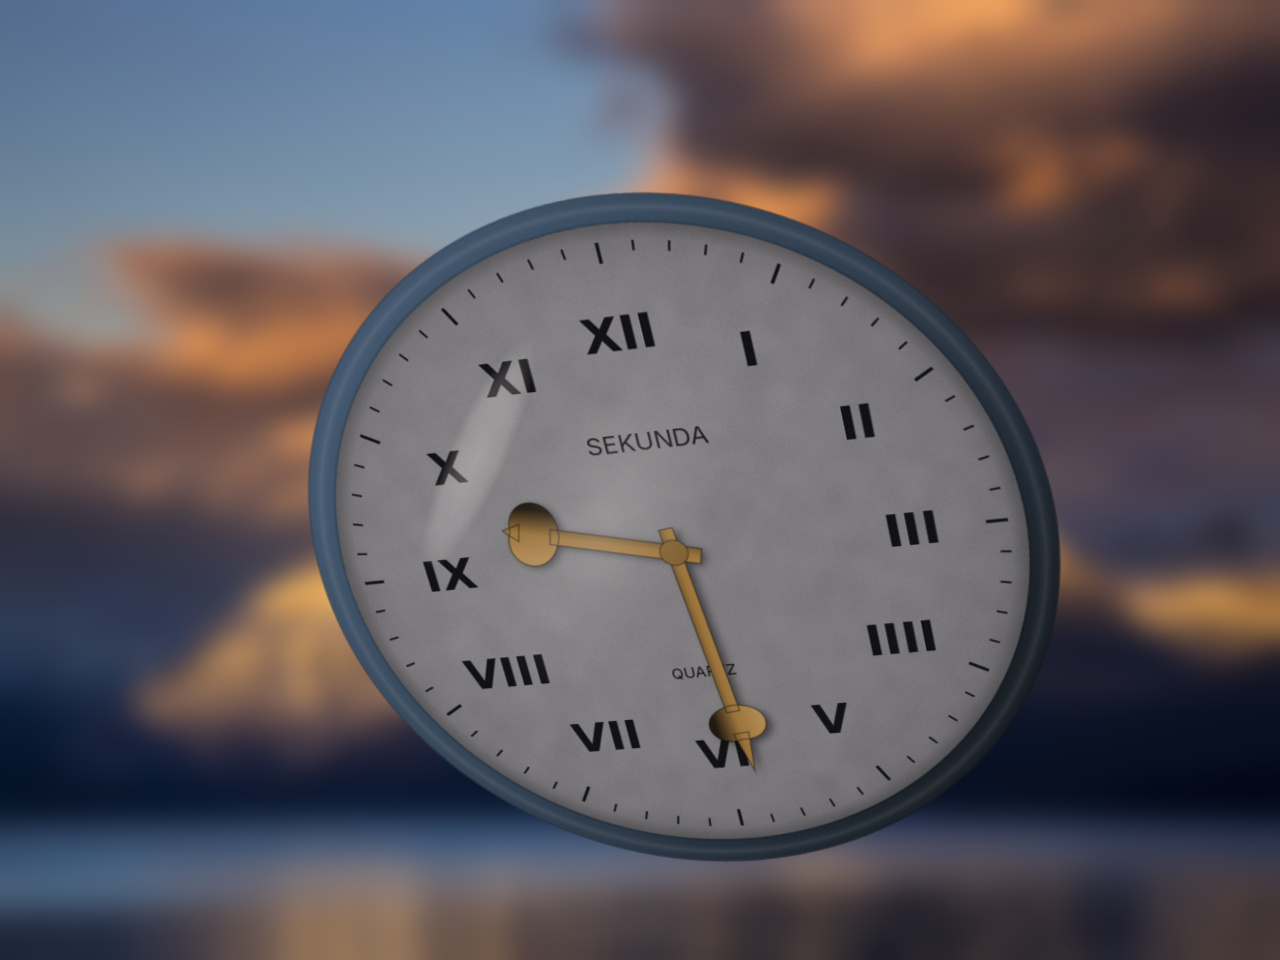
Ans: {"hour": 9, "minute": 29}
